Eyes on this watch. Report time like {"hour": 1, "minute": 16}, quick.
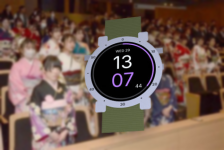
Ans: {"hour": 13, "minute": 7}
